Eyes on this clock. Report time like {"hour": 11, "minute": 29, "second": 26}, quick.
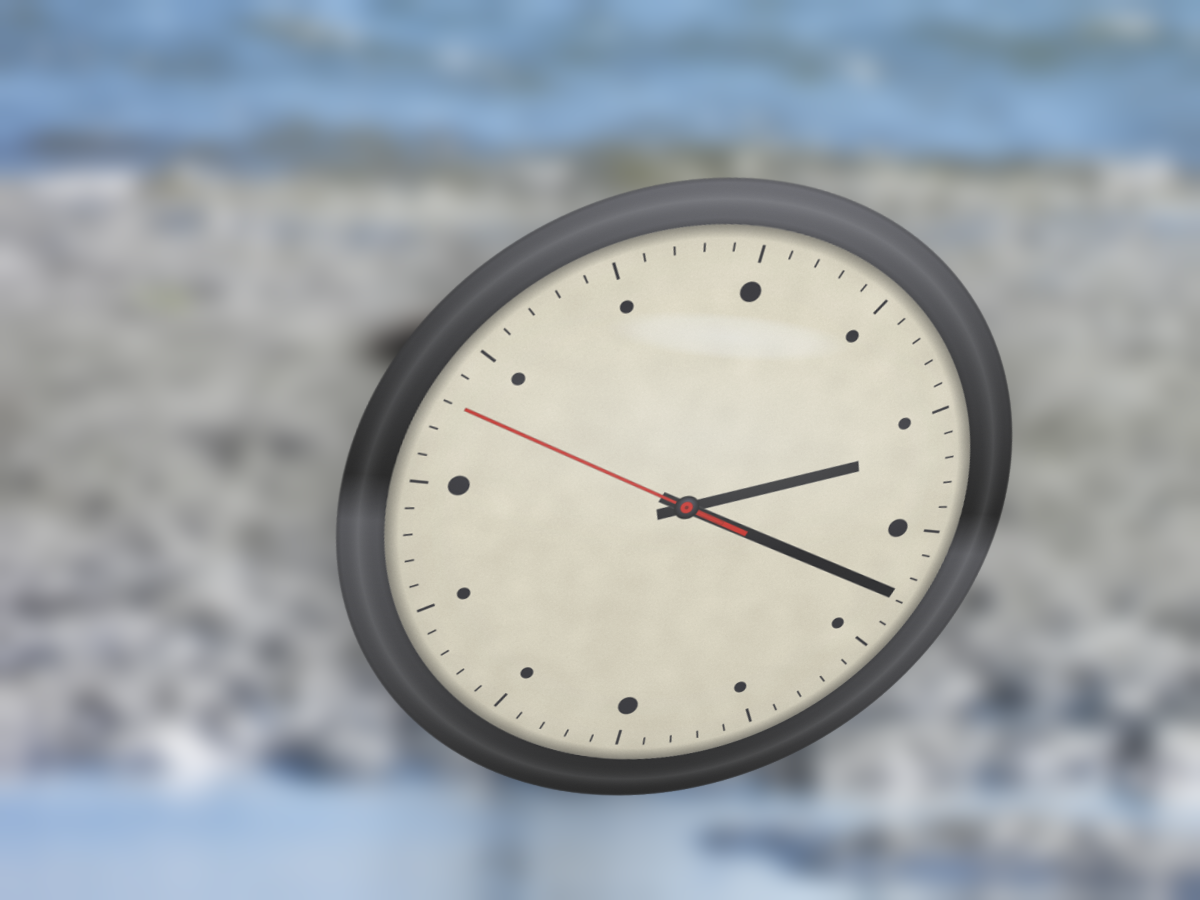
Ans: {"hour": 2, "minute": 17, "second": 48}
